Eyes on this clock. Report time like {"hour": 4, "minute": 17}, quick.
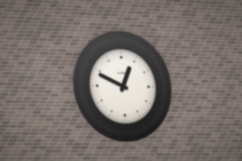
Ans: {"hour": 12, "minute": 49}
